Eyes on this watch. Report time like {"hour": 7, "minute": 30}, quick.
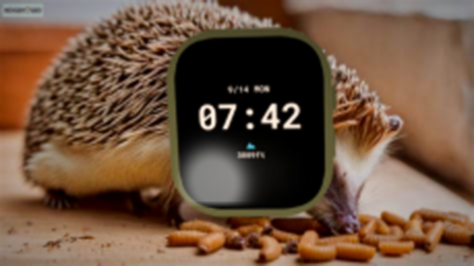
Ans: {"hour": 7, "minute": 42}
